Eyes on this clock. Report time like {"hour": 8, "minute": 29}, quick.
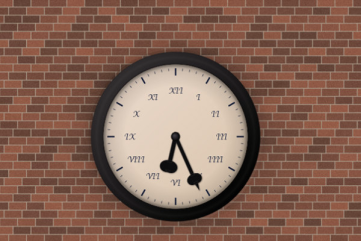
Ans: {"hour": 6, "minute": 26}
